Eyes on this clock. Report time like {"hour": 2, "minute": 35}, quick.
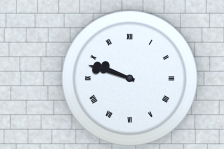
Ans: {"hour": 9, "minute": 48}
